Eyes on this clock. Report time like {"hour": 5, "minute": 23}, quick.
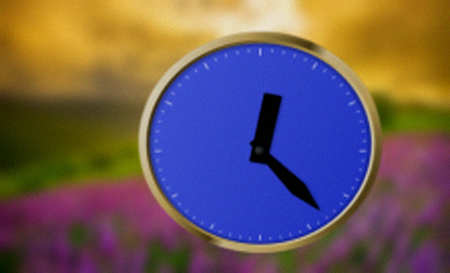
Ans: {"hour": 12, "minute": 23}
